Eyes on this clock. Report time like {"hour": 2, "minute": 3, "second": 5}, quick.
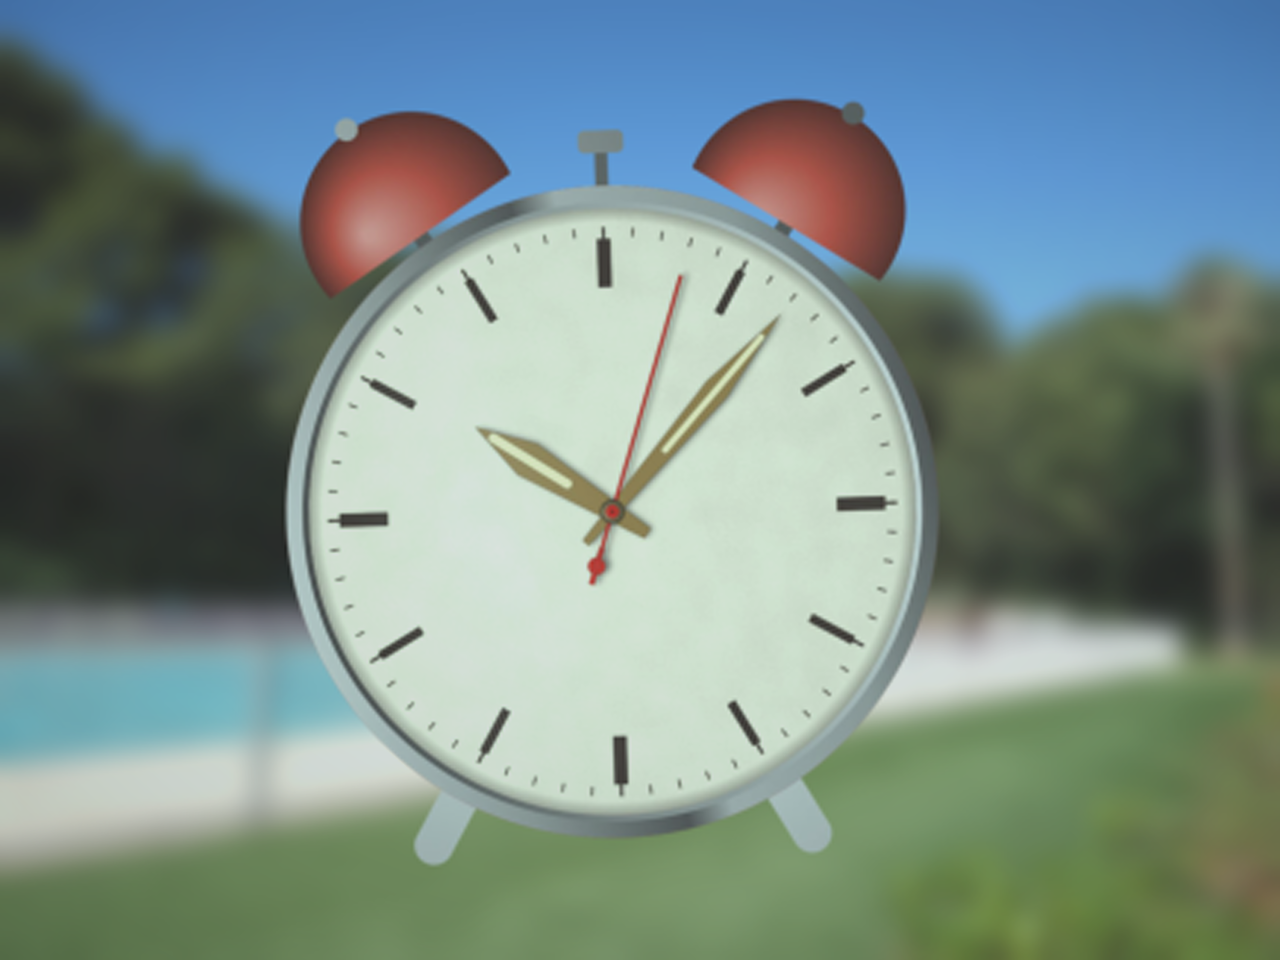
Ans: {"hour": 10, "minute": 7, "second": 3}
